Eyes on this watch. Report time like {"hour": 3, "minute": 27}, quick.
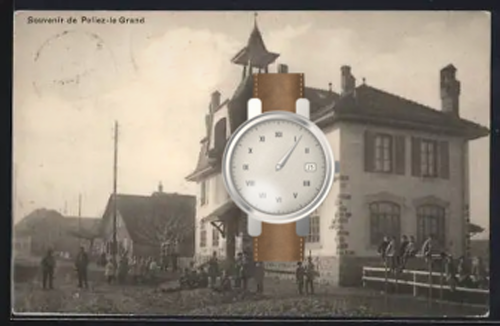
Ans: {"hour": 1, "minute": 6}
